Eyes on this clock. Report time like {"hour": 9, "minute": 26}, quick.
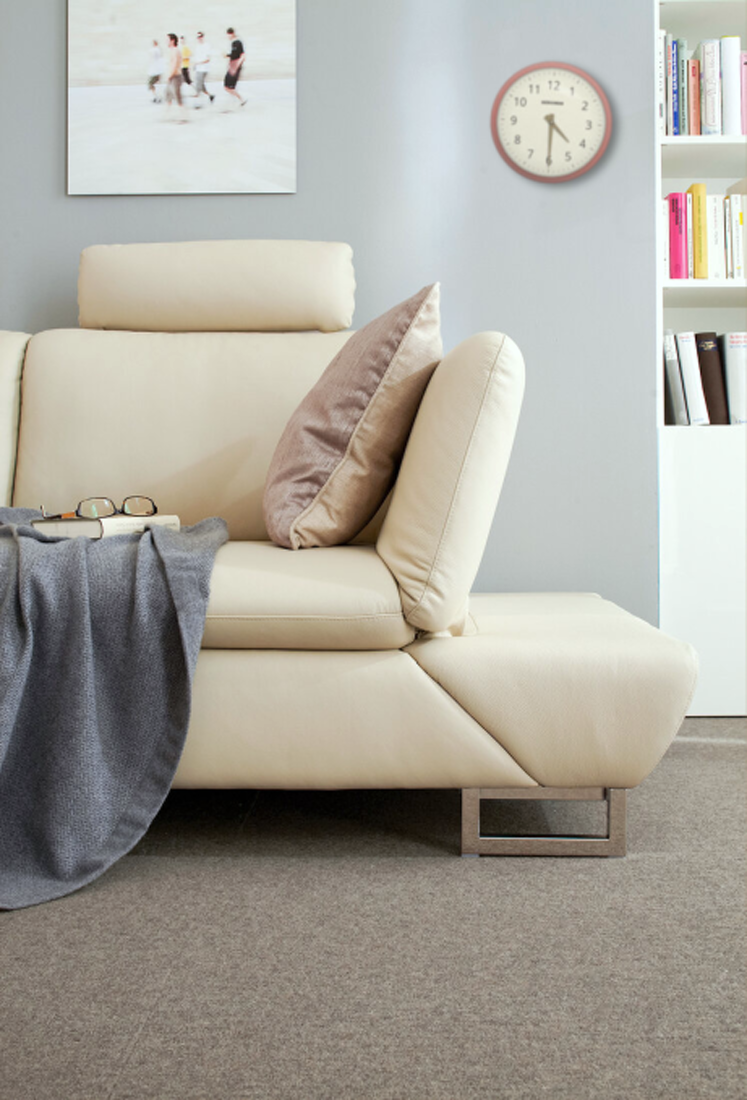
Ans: {"hour": 4, "minute": 30}
